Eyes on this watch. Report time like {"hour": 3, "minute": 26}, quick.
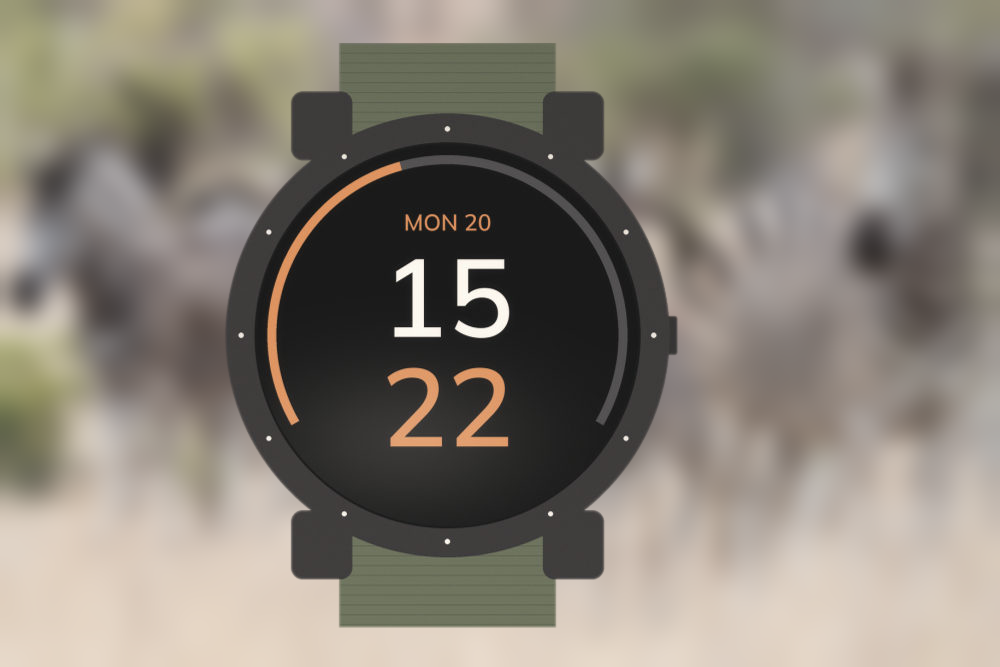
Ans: {"hour": 15, "minute": 22}
